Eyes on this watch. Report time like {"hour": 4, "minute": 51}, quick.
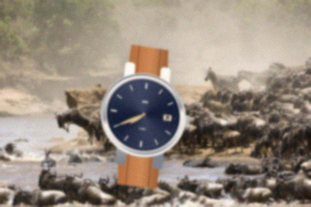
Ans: {"hour": 7, "minute": 40}
